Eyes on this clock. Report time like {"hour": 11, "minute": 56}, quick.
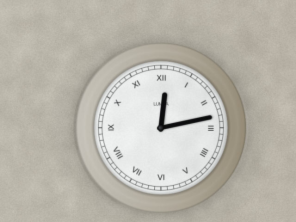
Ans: {"hour": 12, "minute": 13}
